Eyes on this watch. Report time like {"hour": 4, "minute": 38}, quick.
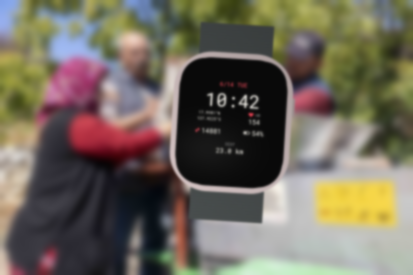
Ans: {"hour": 10, "minute": 42}
